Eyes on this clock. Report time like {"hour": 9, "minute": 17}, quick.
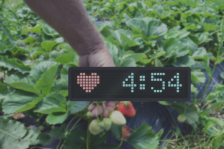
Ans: {"hour": 4, "minute": 54}
